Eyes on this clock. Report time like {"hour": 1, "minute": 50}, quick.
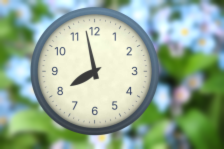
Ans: {"hour": 7, "minute": 58}
